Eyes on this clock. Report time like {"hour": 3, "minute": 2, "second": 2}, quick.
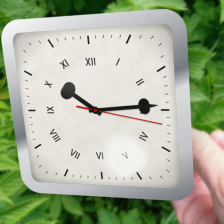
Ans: {"hour": 10, "minute": 14, "second": 17}
